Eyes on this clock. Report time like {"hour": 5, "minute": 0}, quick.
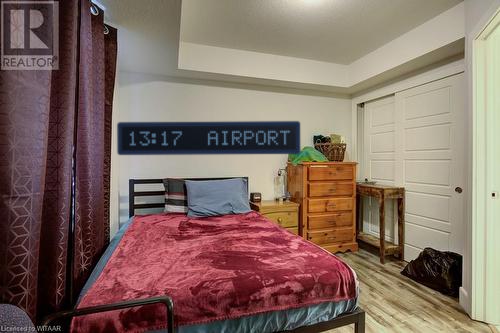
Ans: {"hour": 13, "minute": 17}
